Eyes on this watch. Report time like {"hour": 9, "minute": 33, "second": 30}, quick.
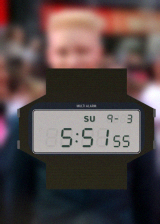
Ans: {"hour": 5, "minute": 51, "second": 55}
